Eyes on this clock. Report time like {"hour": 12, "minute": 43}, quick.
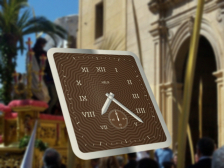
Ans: {"hour": 7, "minute": 23}
